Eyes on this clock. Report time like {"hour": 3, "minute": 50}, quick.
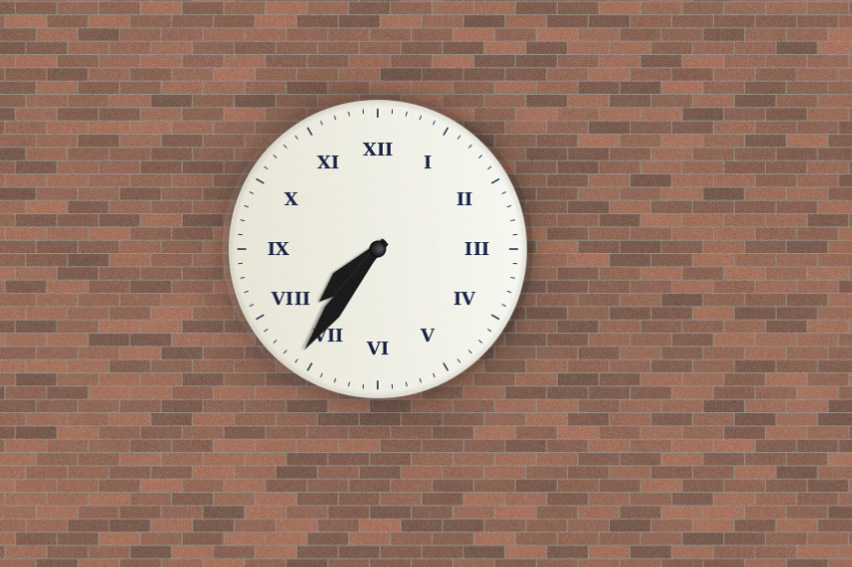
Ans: {"hour": 7, "minute": 36}
